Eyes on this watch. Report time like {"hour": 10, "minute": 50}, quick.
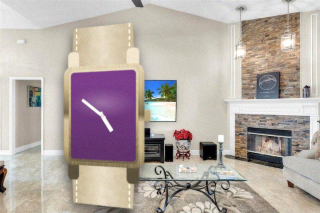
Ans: {"hour": 4, "minute": 51}
